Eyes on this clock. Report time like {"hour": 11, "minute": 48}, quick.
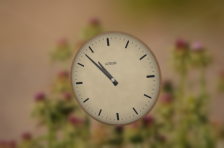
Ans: {"hour": 10, "minute": 53}
